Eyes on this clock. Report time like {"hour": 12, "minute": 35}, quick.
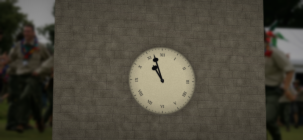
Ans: {"hour": 10, "minute": 57}
